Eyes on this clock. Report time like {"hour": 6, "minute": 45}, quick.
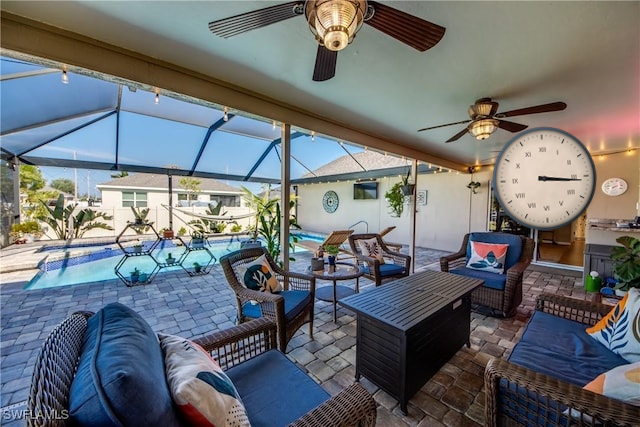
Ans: {"hour": 3, "minute": 16}
